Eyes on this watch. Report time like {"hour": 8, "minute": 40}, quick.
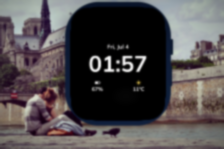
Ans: {"hour": 1, "minute": 57}
